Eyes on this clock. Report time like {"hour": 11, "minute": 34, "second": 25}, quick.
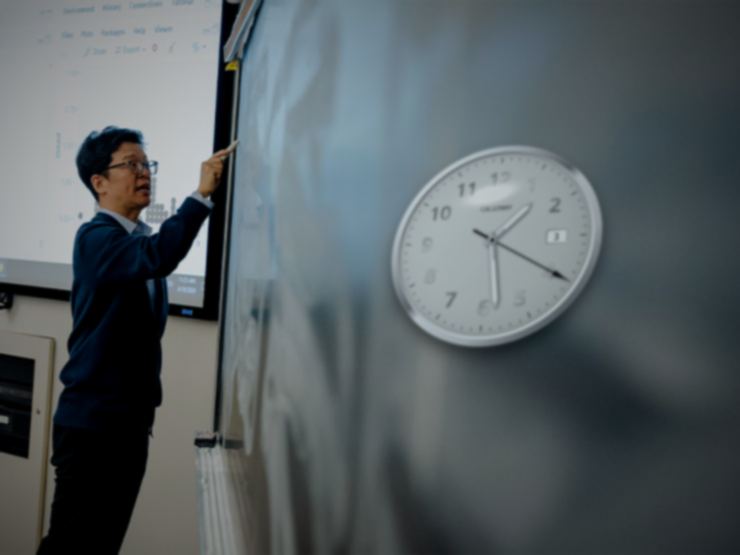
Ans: {"hour": 1, "minute": 28, "second": 20}
